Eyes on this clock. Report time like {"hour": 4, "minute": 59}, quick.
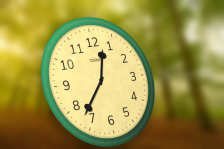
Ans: {"hour": 12, "minute": 37}
